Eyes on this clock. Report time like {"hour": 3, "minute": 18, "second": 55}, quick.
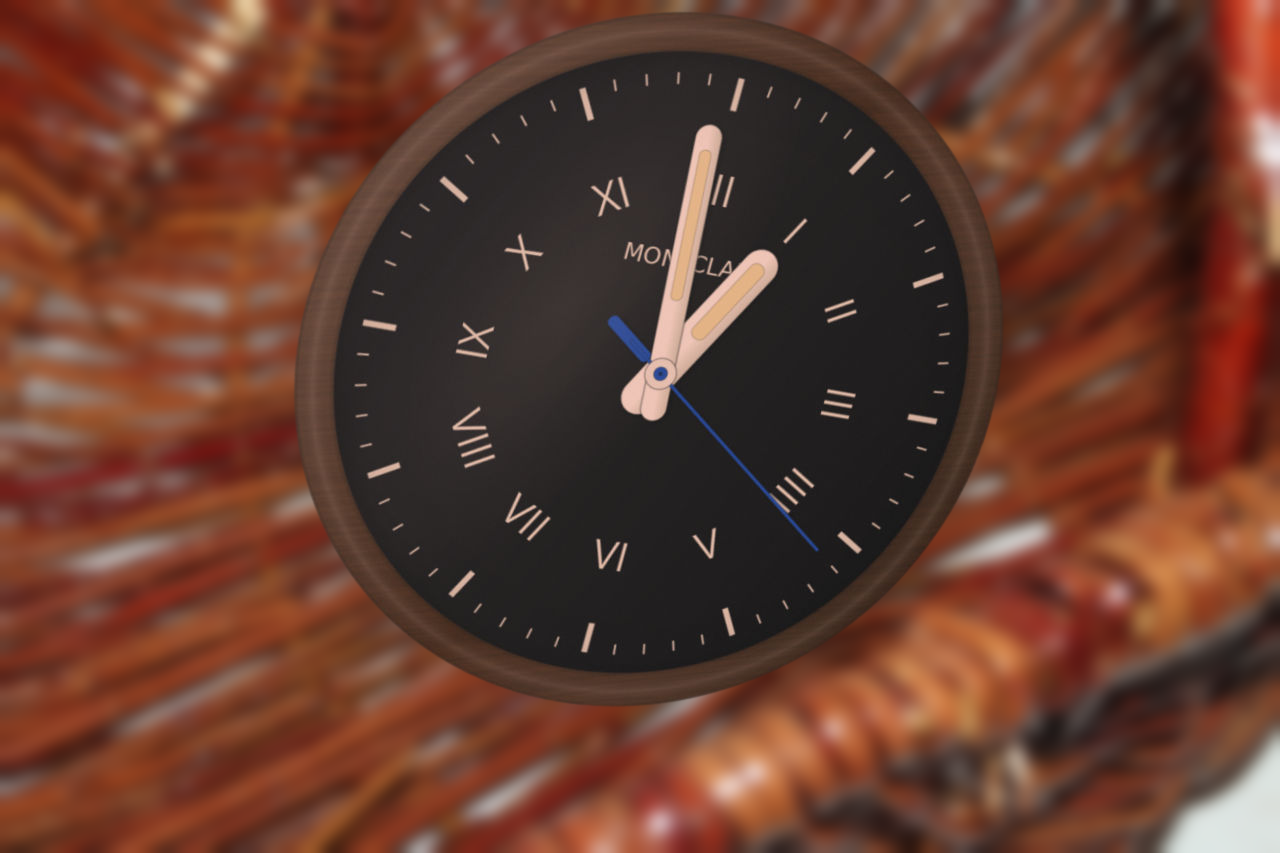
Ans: {"hour": 12, "minute": 59, "second": 21}
